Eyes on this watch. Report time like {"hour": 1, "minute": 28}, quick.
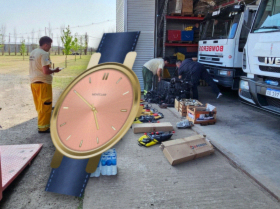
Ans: {"hour": 4, "minute": 50}
